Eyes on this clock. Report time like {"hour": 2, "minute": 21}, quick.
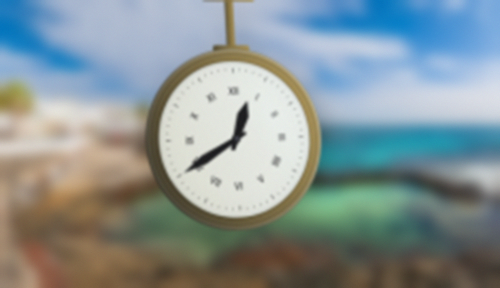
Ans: {"hour": 12, "minute": 40}
